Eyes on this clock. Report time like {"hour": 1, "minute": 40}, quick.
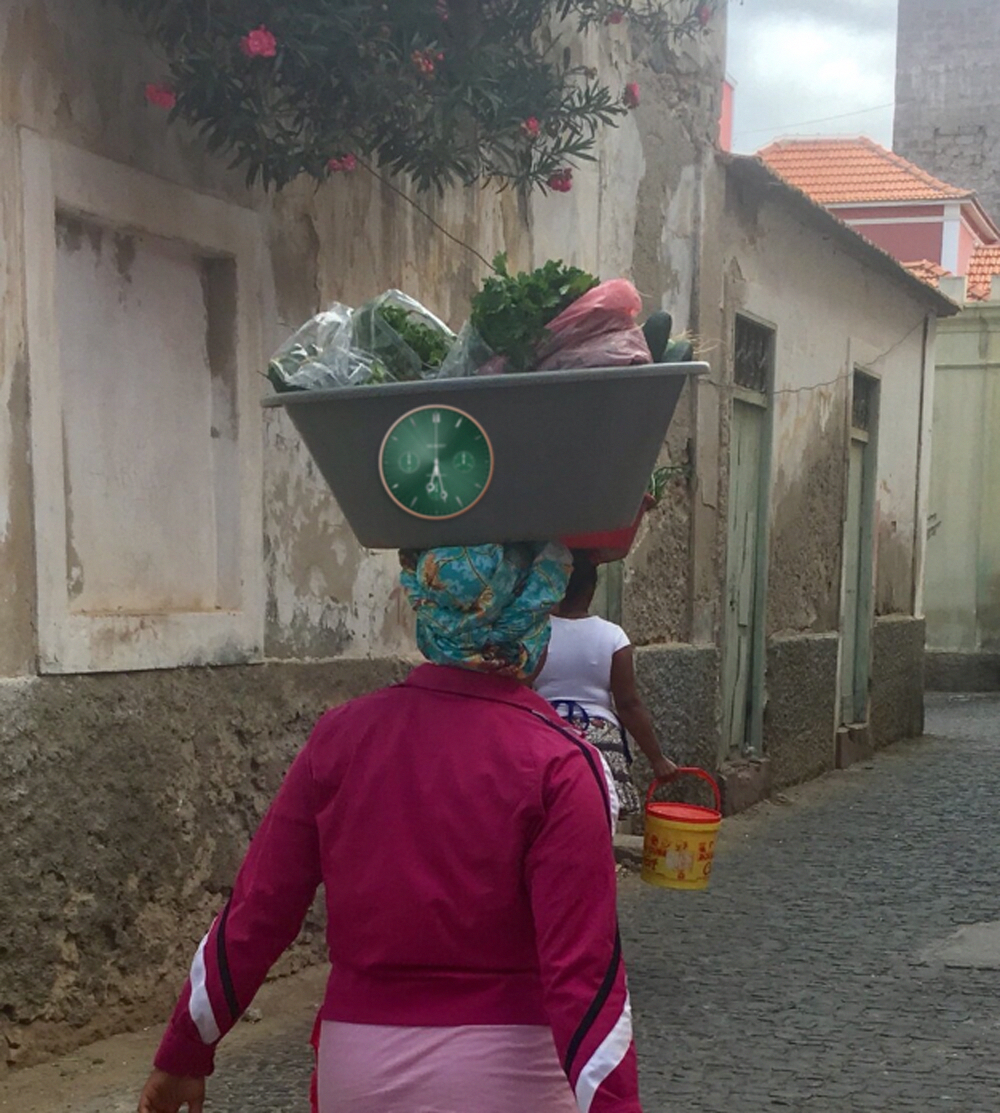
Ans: {"hour": 6, "minute": 28}
